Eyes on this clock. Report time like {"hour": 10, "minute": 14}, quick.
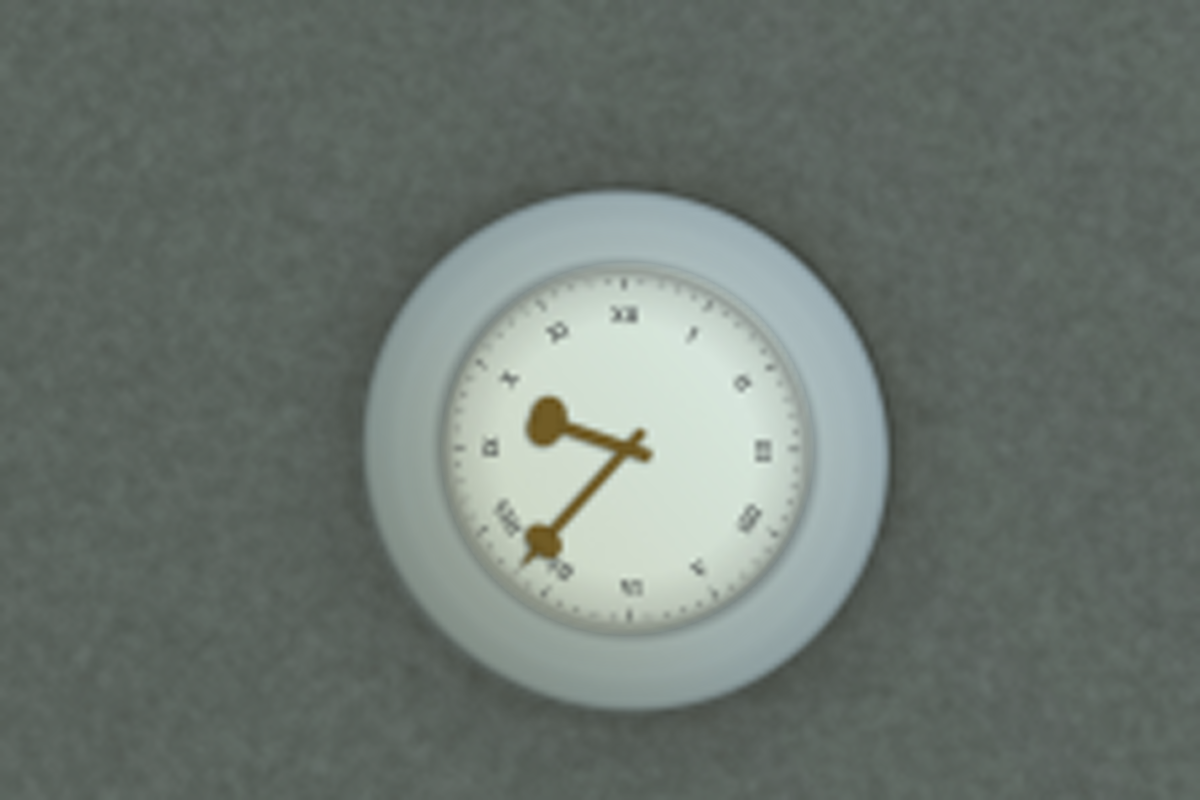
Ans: {"hour": 9, "minute": 37}
